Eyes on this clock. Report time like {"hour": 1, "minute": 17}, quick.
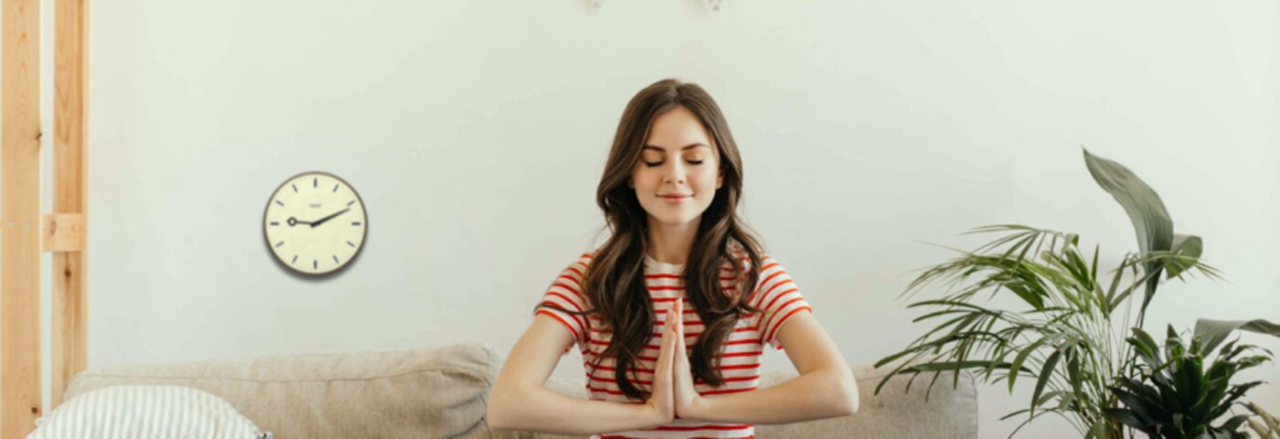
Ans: {"hour": 9, "minute": 11}
